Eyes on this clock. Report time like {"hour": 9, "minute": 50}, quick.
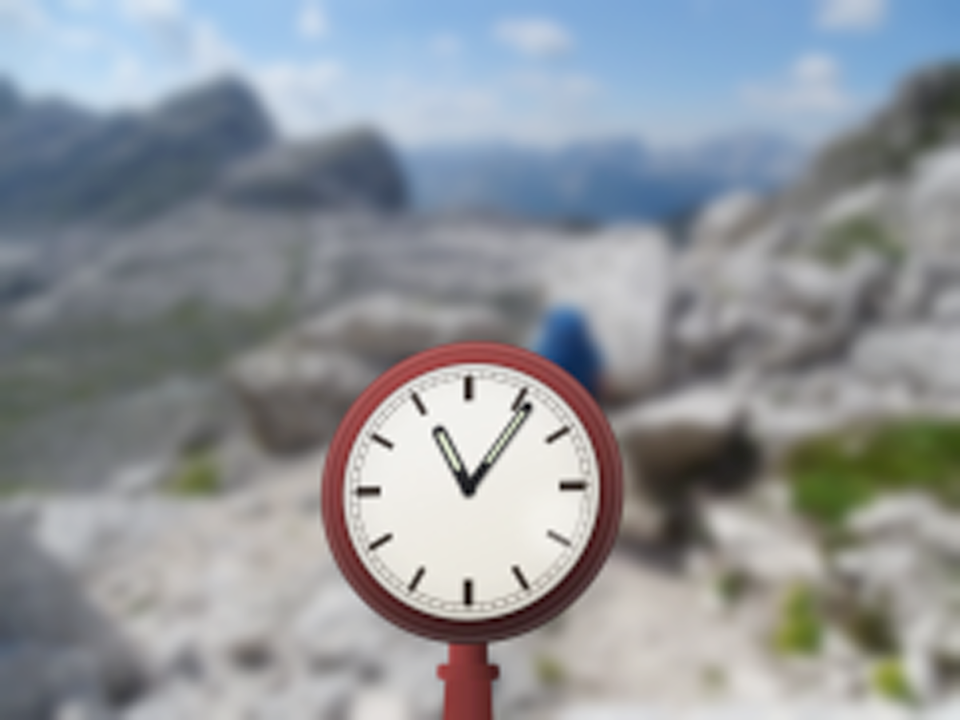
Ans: {"hour": 11, "minute": 6}
